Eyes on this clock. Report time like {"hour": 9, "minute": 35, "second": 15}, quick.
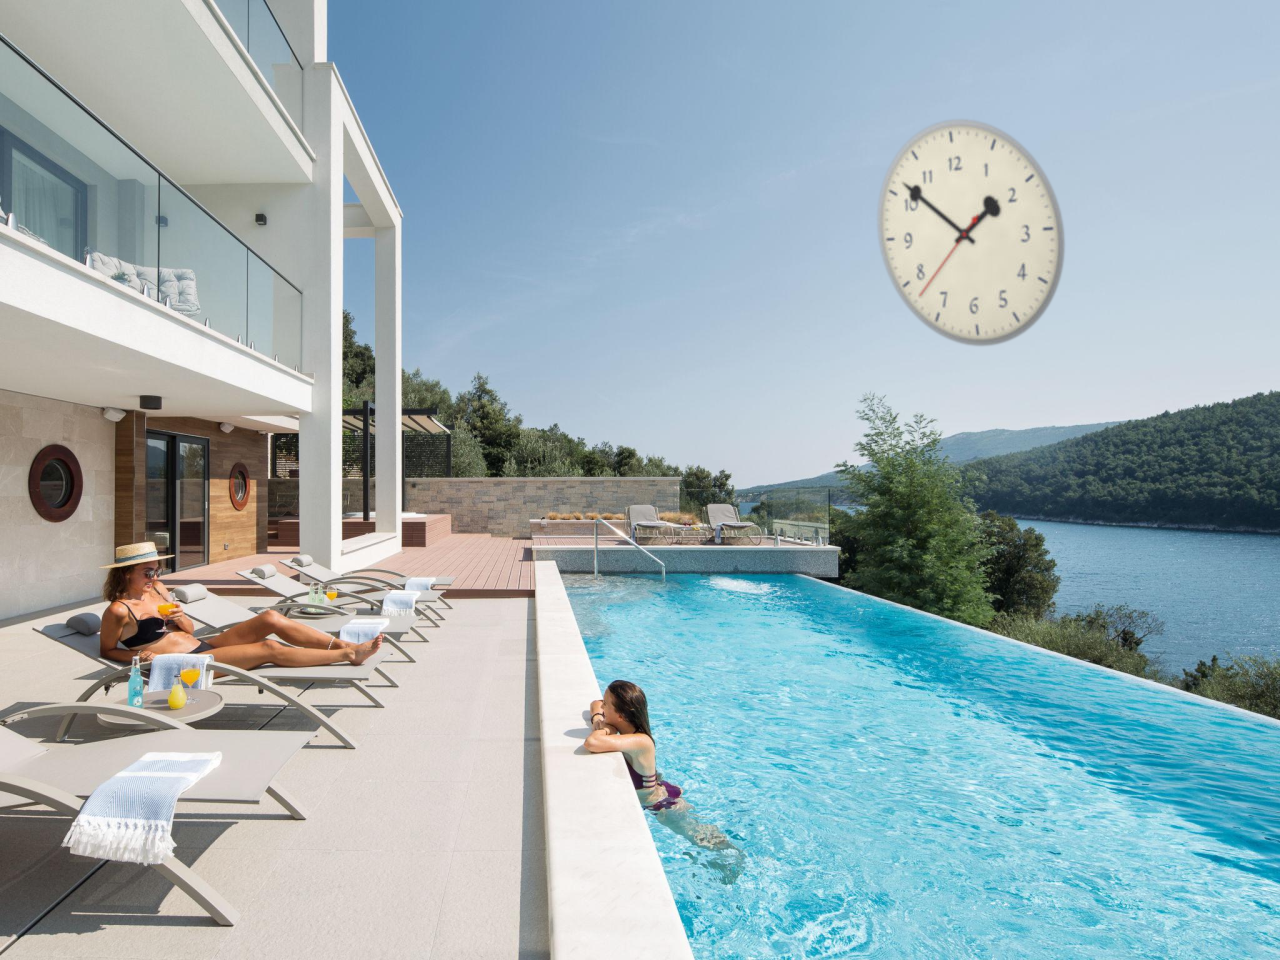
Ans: {"hour": 1, "minute": 51, "second": 38}
